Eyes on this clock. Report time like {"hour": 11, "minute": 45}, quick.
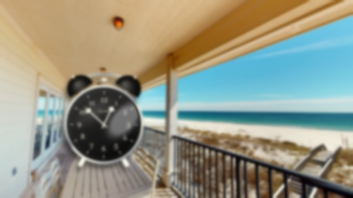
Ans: {"hour": 12, "minute": 52}
